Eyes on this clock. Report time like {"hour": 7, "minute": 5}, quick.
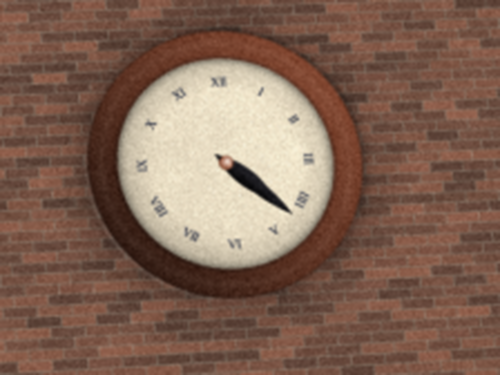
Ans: {"hour": 4, "minute": 22}
